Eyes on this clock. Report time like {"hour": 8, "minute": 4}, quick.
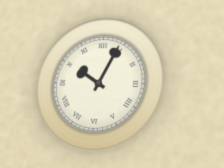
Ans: {"hour": 10, "minute": 4}
